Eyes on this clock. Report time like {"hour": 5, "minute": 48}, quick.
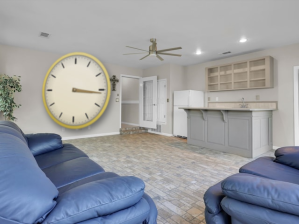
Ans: {"hour": 3, "minute": 16}
